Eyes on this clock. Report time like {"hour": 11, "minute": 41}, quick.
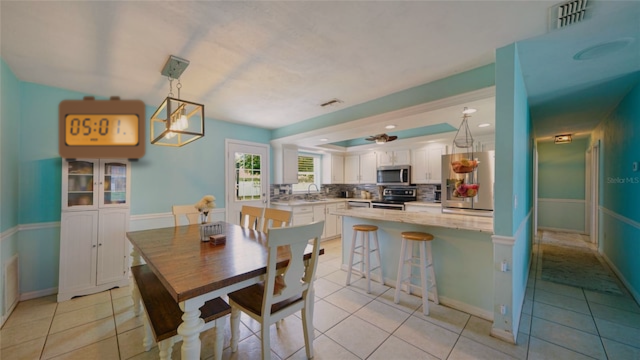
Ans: {"hour": 5, "minute": 1}
